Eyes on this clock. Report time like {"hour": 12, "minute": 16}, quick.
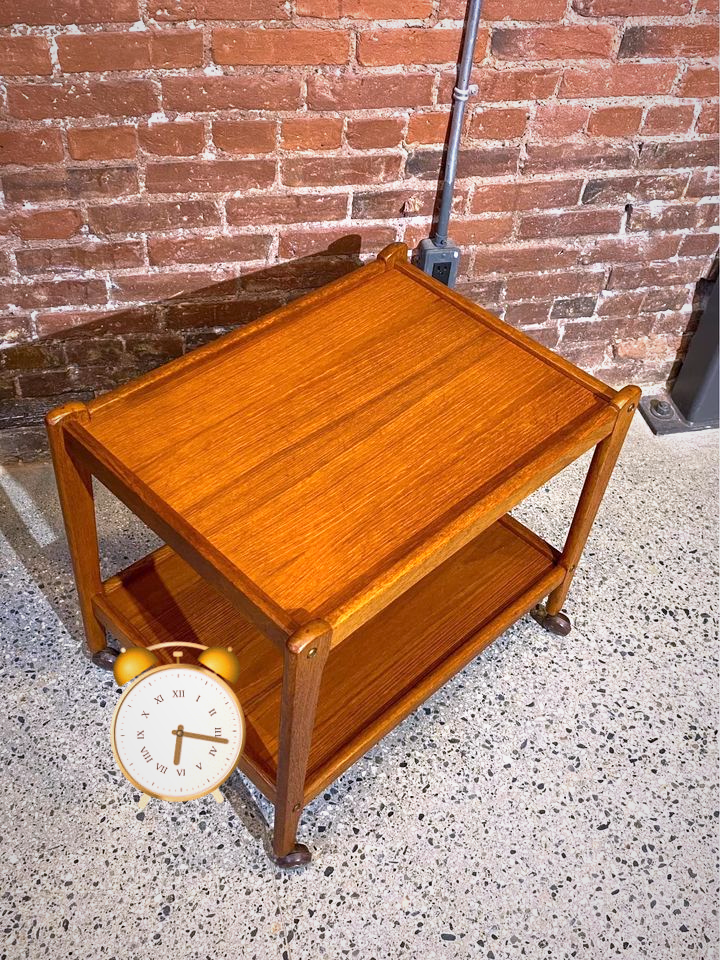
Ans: {"hour": 6, "minute": 17}
